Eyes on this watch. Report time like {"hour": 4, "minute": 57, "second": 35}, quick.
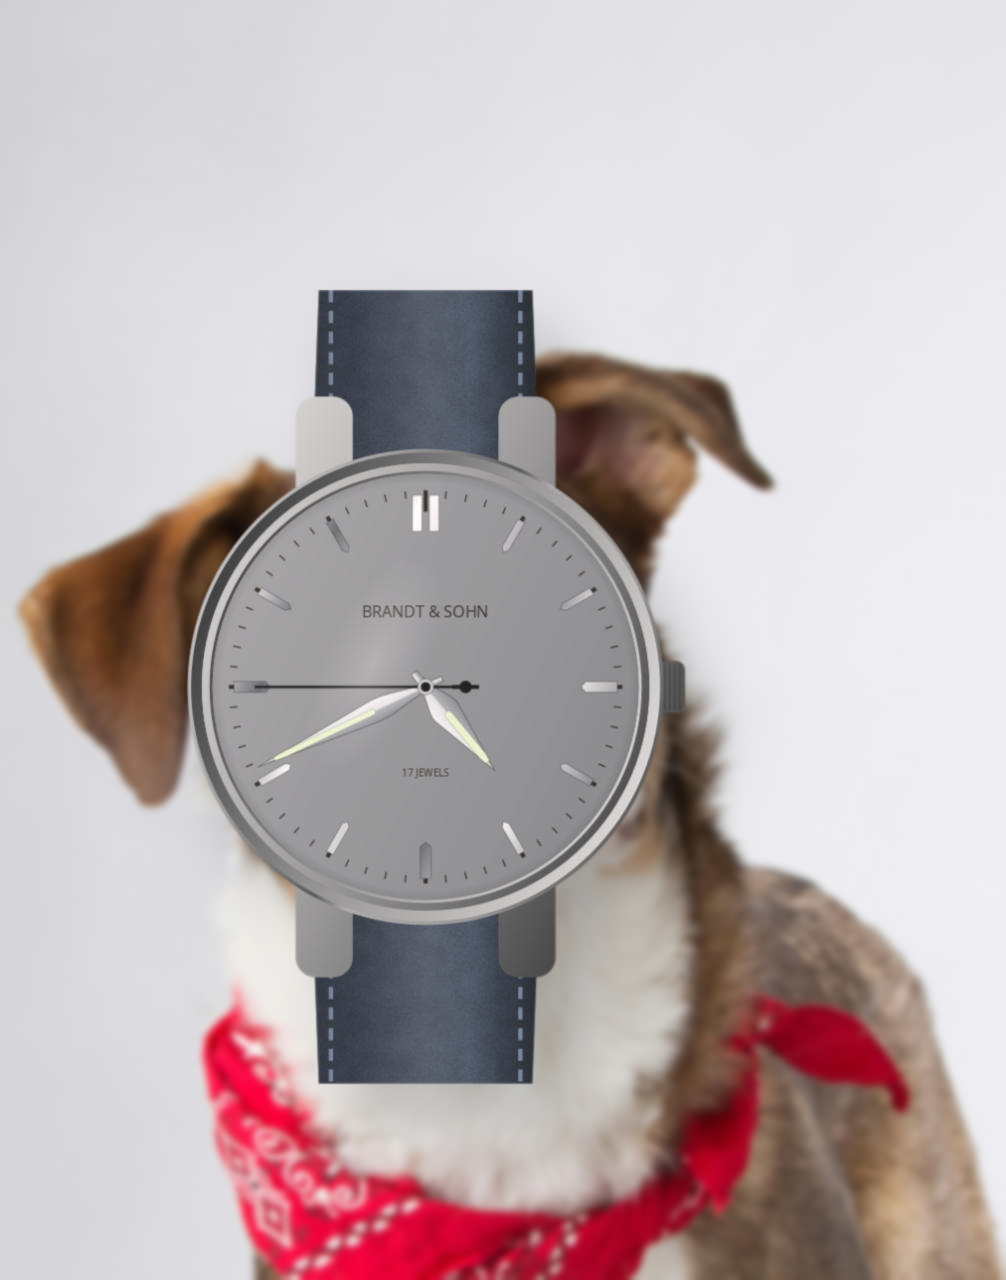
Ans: {"hour": 4, "minute": 40, "second": 45}
